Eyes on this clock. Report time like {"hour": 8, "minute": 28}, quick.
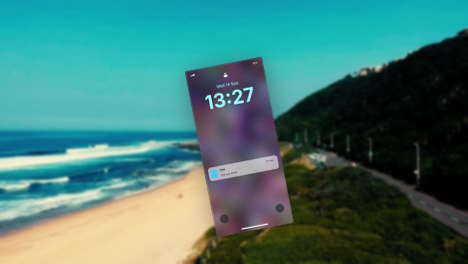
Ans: {"hour": 13, "minute": 27}
